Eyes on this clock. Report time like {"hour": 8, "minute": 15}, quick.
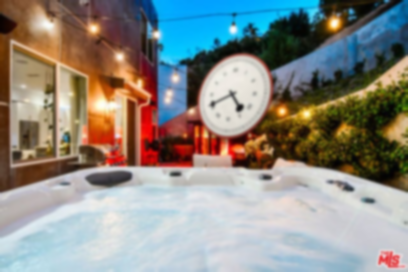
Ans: {"hour": 4, "minute": 41}
